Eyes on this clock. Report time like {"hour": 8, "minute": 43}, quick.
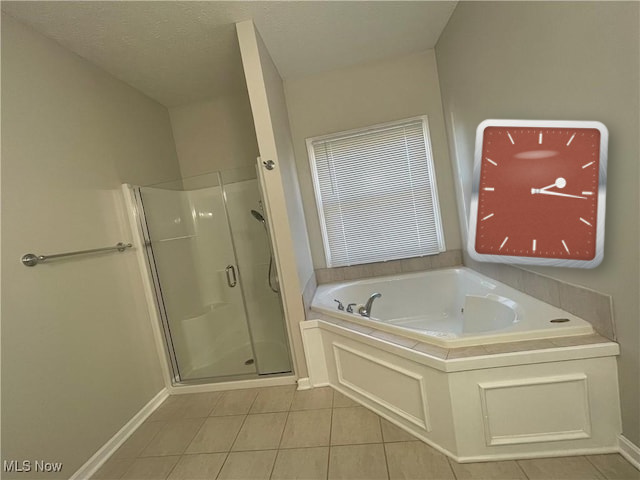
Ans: {"hour": 2, "minute": 16}
